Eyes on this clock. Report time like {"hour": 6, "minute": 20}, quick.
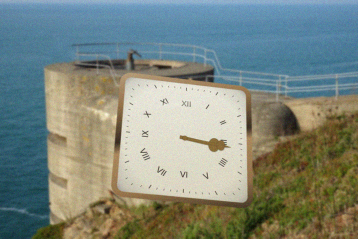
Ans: {"hour": 3, "minute": 16}
